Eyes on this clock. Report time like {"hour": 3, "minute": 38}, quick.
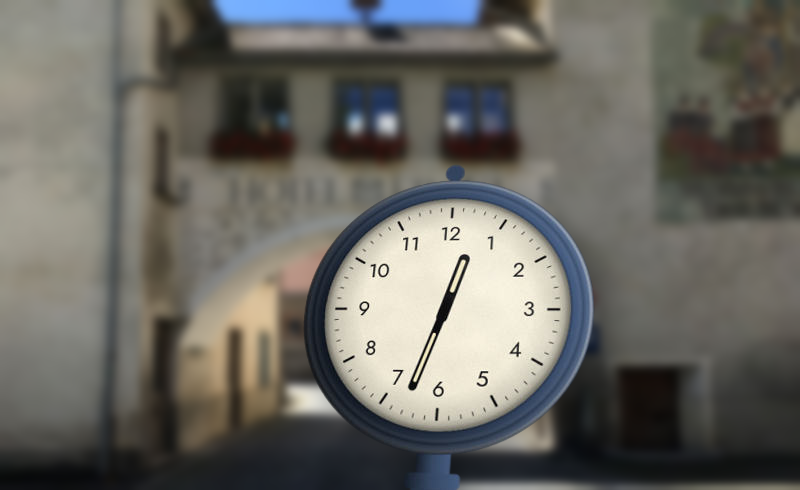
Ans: {"hour": 12, "minute": 33}
